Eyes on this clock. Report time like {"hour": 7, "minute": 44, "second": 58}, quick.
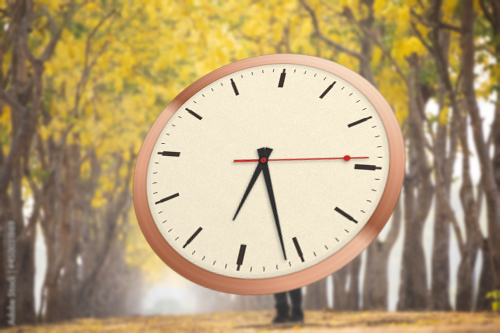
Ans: {"hour": 6, "minute": 26, "second": 14}
